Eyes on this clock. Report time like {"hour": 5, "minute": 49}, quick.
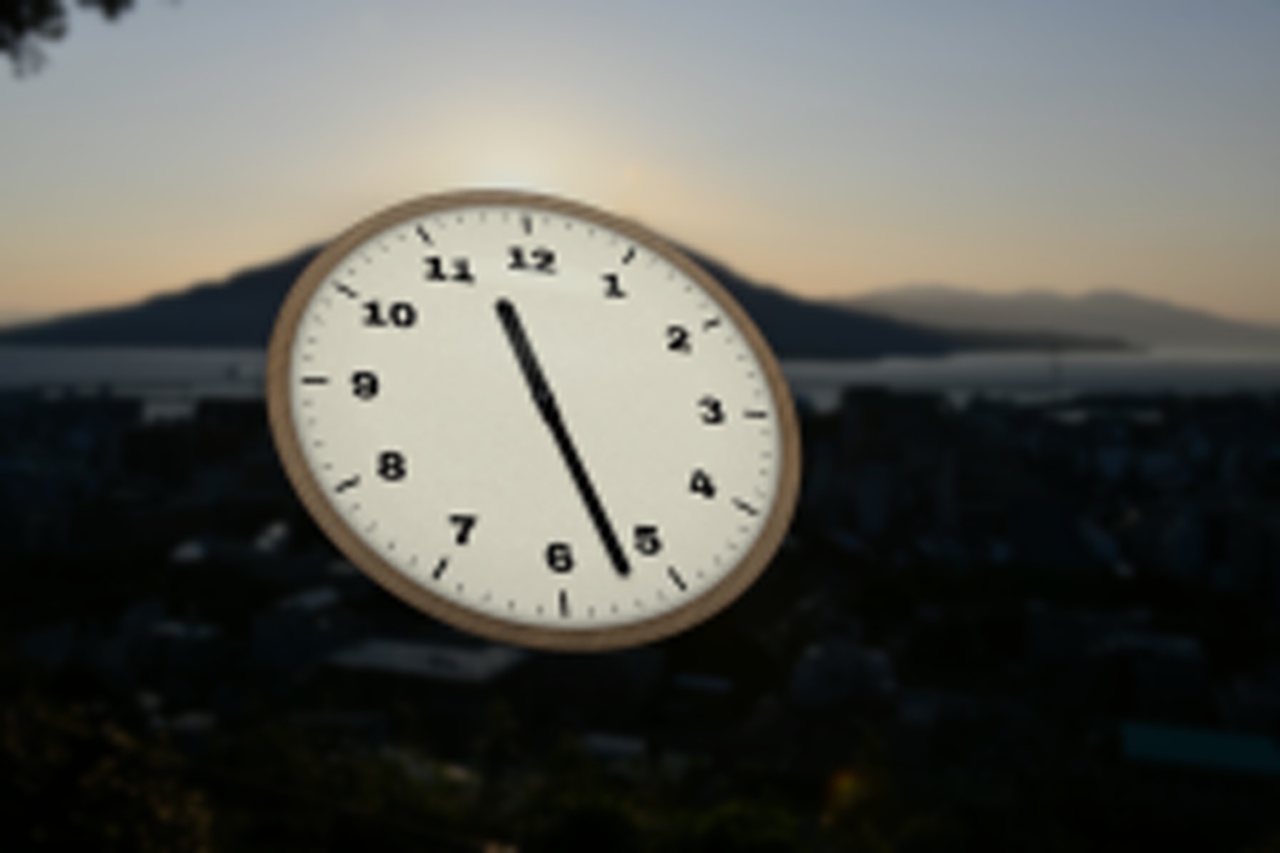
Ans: {"hour": 11, "minute": 27}
